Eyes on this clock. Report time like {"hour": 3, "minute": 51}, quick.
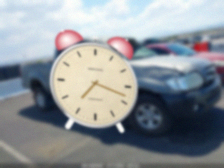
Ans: {"hour": 7, "minute": 18}
